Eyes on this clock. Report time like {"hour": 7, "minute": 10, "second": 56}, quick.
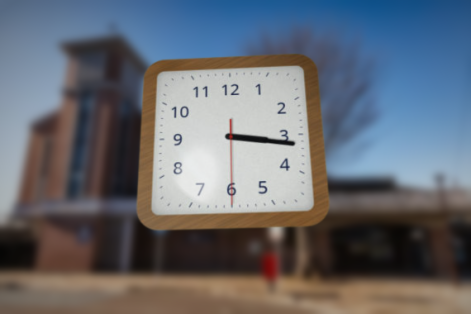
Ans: {"hour": 3, "minute": 16, "second": 30}
